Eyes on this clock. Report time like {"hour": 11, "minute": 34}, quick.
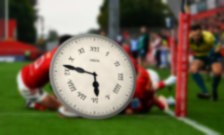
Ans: {"hour": 5, "minute": 47}
